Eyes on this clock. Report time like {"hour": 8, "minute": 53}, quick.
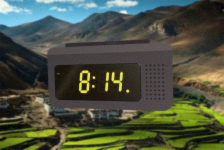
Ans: {"hour": 8, "minute": 14}
